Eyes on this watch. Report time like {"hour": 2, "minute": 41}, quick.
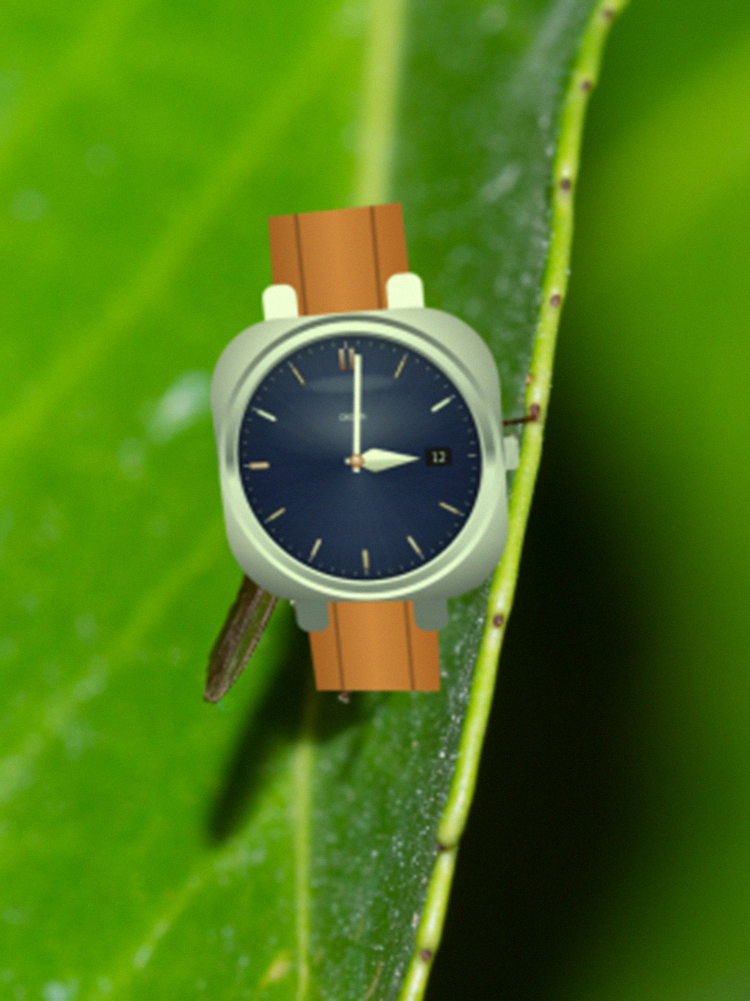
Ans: {"hour": 3, "minute": 1}
